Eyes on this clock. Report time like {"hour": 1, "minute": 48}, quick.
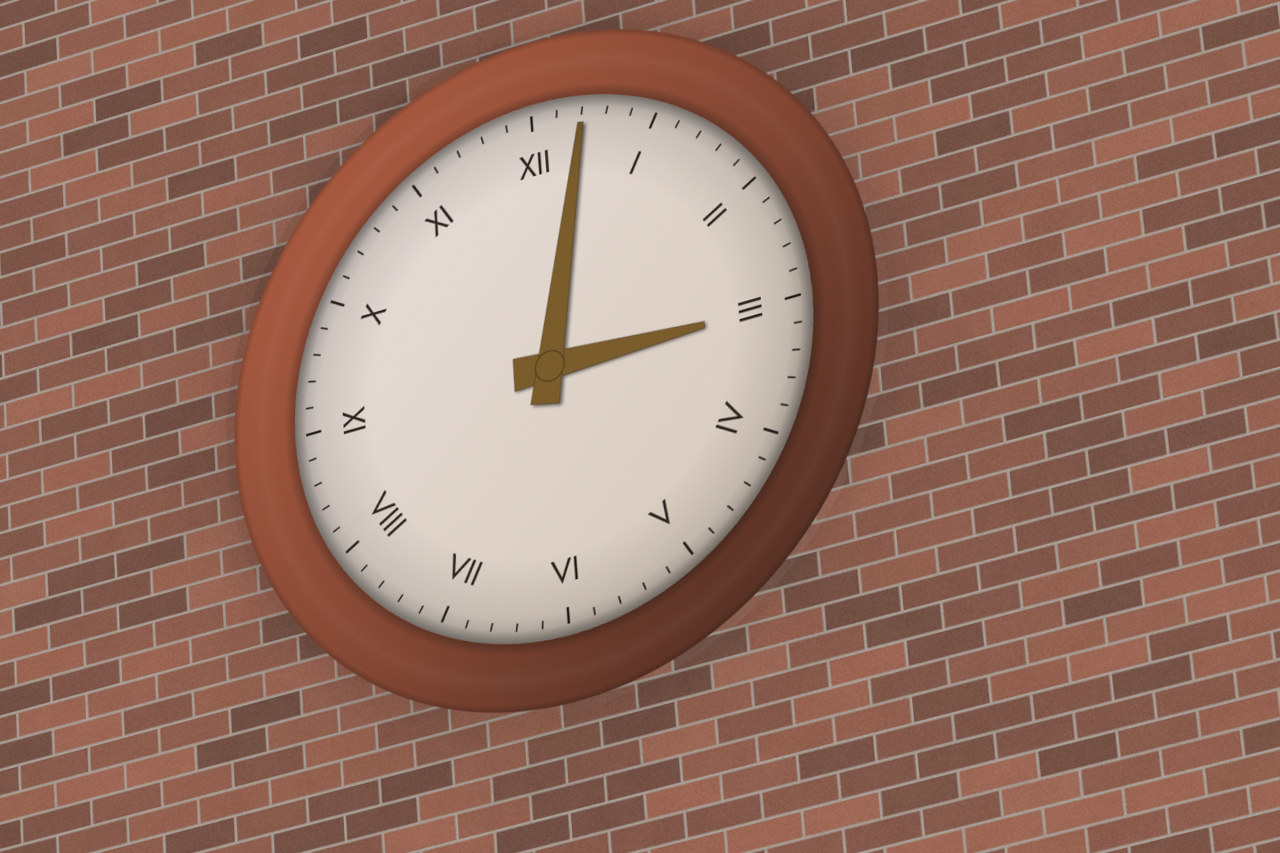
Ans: {"hour": 3, "minute": 2}
